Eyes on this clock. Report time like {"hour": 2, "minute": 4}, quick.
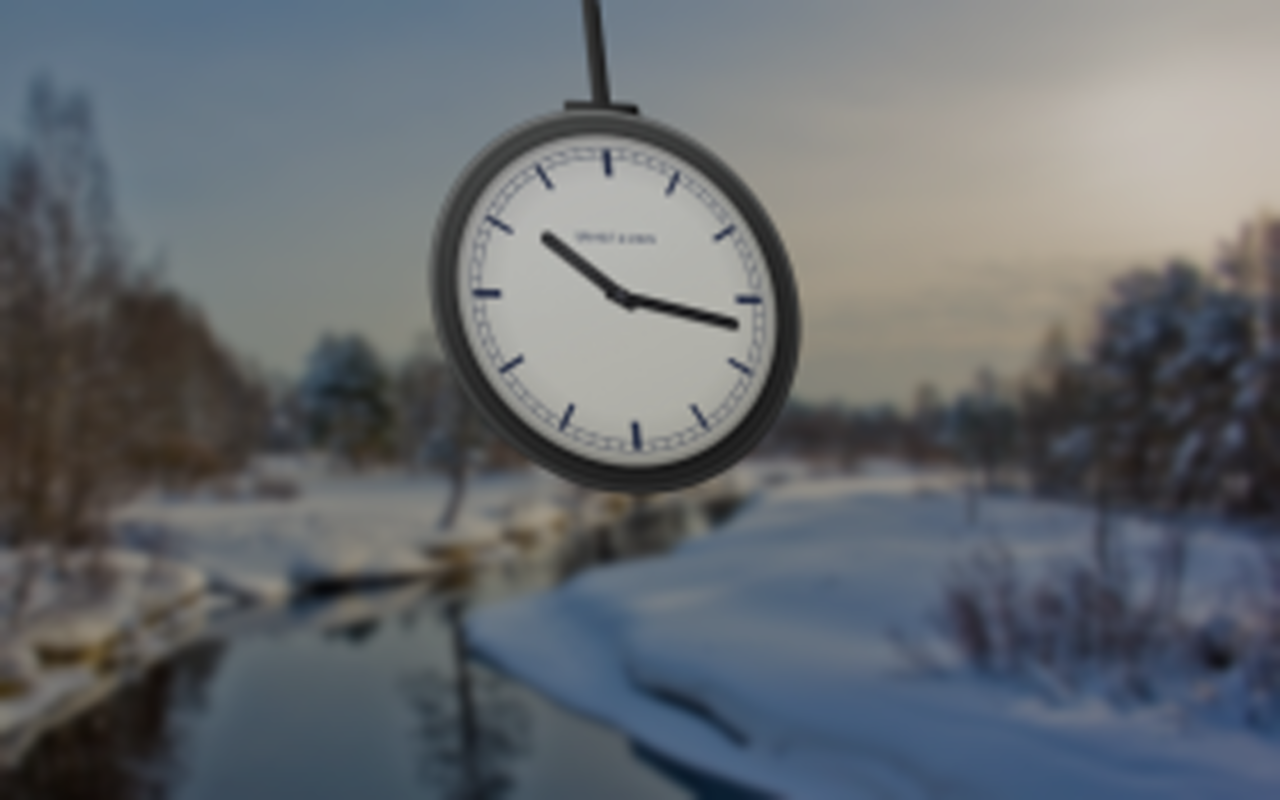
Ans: {"hour": 10, "minute": 17}
